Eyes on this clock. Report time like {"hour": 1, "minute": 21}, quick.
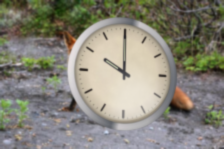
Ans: {"hour": 10, "minute": 0}
